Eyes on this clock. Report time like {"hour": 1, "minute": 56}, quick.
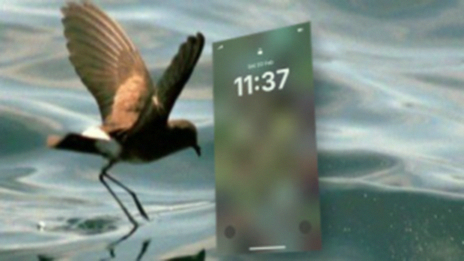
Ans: {"hour": 11, "minute": 37}
